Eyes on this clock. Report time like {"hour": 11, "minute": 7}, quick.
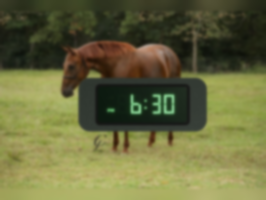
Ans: {"hour": 6, "minute": 30}
